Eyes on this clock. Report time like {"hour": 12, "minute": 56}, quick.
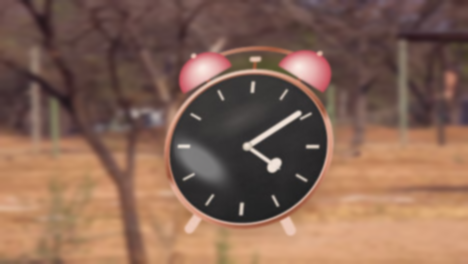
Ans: {"hour": 4, "minute": 9}
